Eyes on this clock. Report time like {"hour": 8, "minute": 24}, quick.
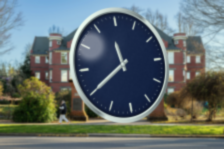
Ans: {"hour": 11, "minute": 40}
